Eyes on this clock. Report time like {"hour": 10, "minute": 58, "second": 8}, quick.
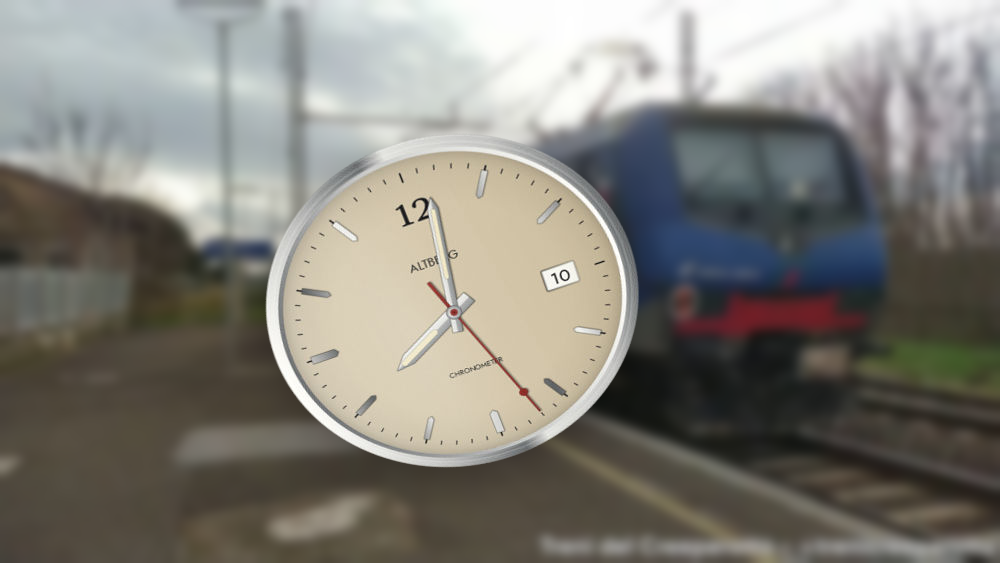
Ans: {"hour": 8, "minute": 1, "second": 27}
